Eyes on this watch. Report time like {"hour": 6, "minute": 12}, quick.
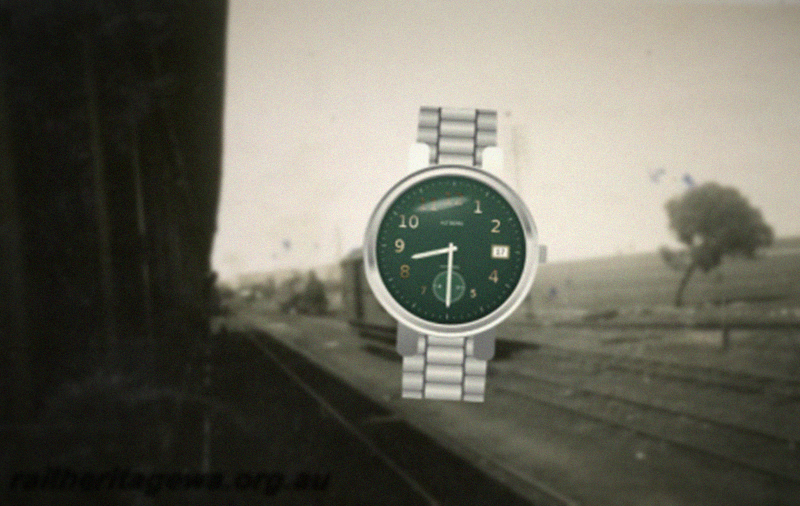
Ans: {"hour": 8, "minute": 30}
